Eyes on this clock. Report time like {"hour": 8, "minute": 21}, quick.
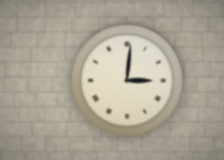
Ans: {"hour": 3, "minute": 1}
